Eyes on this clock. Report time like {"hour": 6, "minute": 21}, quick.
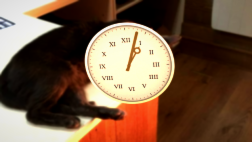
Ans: {"hour": 1, "minute": 3}
